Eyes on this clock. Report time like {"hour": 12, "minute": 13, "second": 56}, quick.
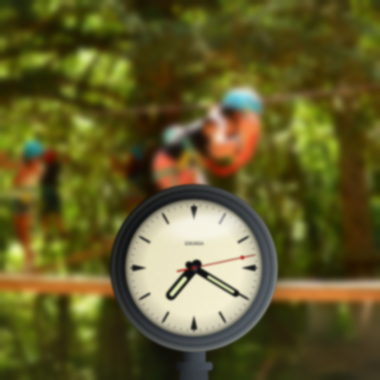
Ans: {"hour": 7, "minute": 20, "second": 13}
